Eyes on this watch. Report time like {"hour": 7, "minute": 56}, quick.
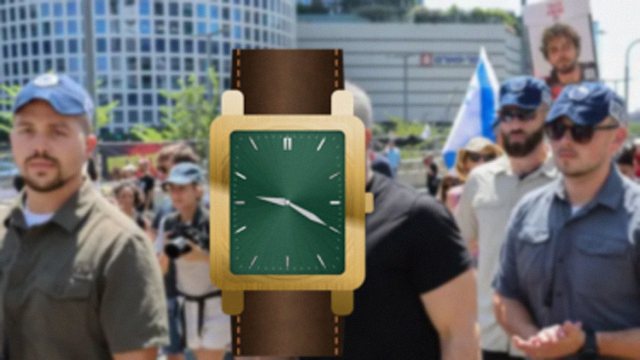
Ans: {"hour": 9, "minute": 20}
